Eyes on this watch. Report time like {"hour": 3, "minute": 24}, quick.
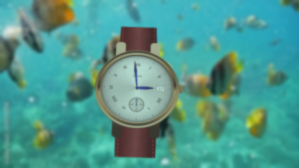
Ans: {"hour": 2, "minute": 59}
